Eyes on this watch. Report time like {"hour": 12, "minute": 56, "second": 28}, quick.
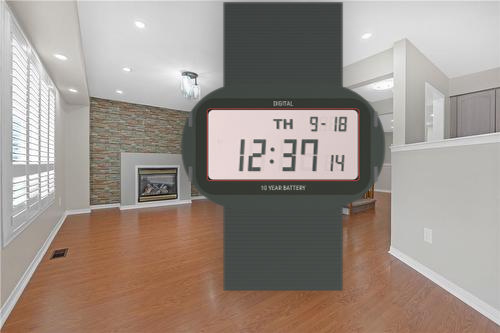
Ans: {"hour": 12, "minute": 37, "second": 14}
